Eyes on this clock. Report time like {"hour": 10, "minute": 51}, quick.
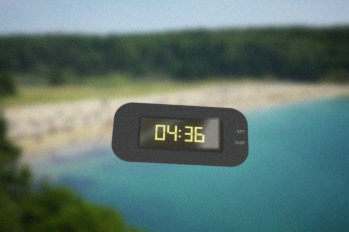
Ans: {"hour": 4, "minute": 36}
